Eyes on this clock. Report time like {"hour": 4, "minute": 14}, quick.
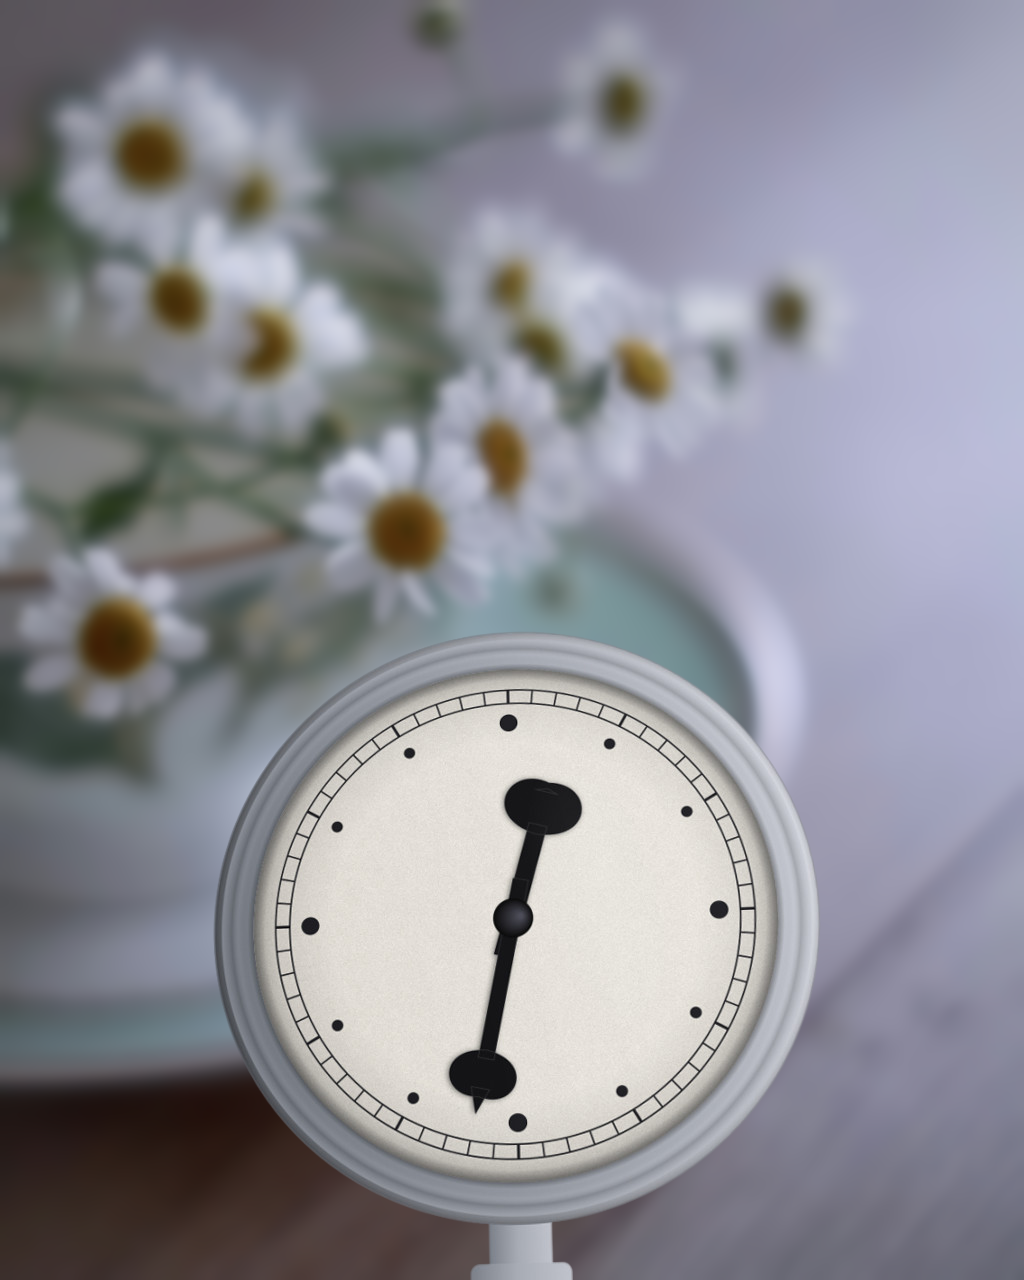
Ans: {"hour": 12, "minute": 32}
